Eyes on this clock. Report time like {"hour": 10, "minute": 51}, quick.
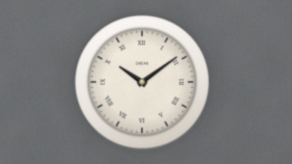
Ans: {"hour": 10, "minute": 9}
